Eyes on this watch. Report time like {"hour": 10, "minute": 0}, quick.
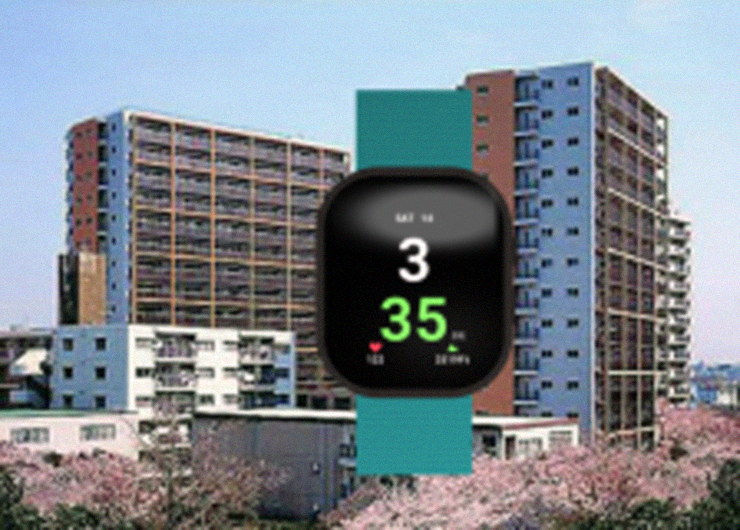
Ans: {"hour": 3, "minute": 35}
